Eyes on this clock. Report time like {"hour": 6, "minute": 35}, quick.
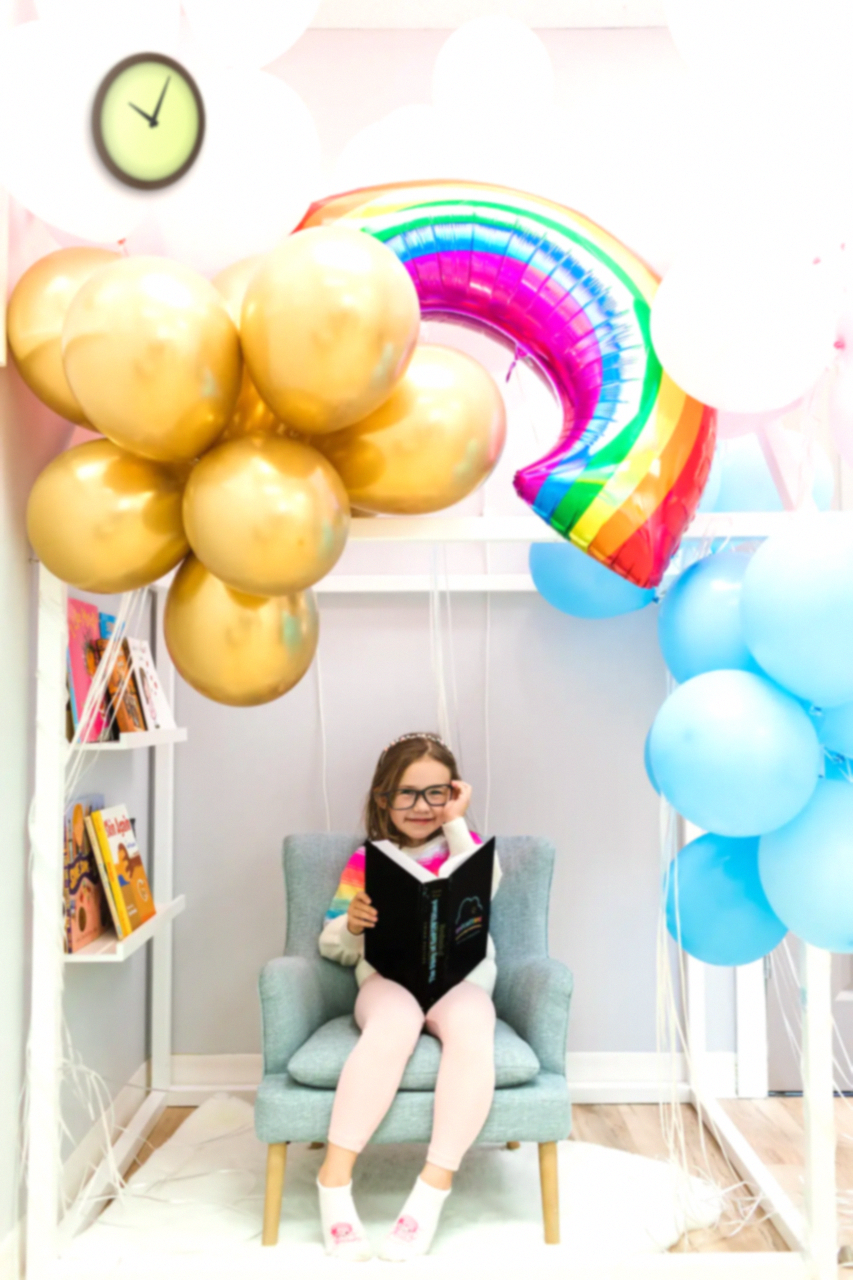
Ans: {"hour": 10, "minute": 4}
